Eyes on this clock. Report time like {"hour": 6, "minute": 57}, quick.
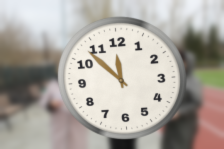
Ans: {"hour": 11, "minute": 53}
